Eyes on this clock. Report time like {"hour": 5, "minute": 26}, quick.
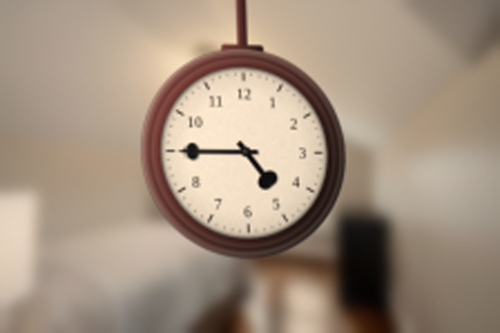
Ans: {"hour": 4, "minute": 45}
